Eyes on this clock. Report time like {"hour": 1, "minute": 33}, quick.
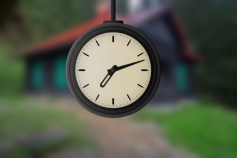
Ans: {"hour": 7, "minute": 12}
